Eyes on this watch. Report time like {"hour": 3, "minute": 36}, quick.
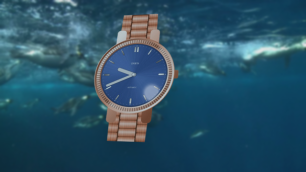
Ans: {"hour": 9, "minute": 41}
